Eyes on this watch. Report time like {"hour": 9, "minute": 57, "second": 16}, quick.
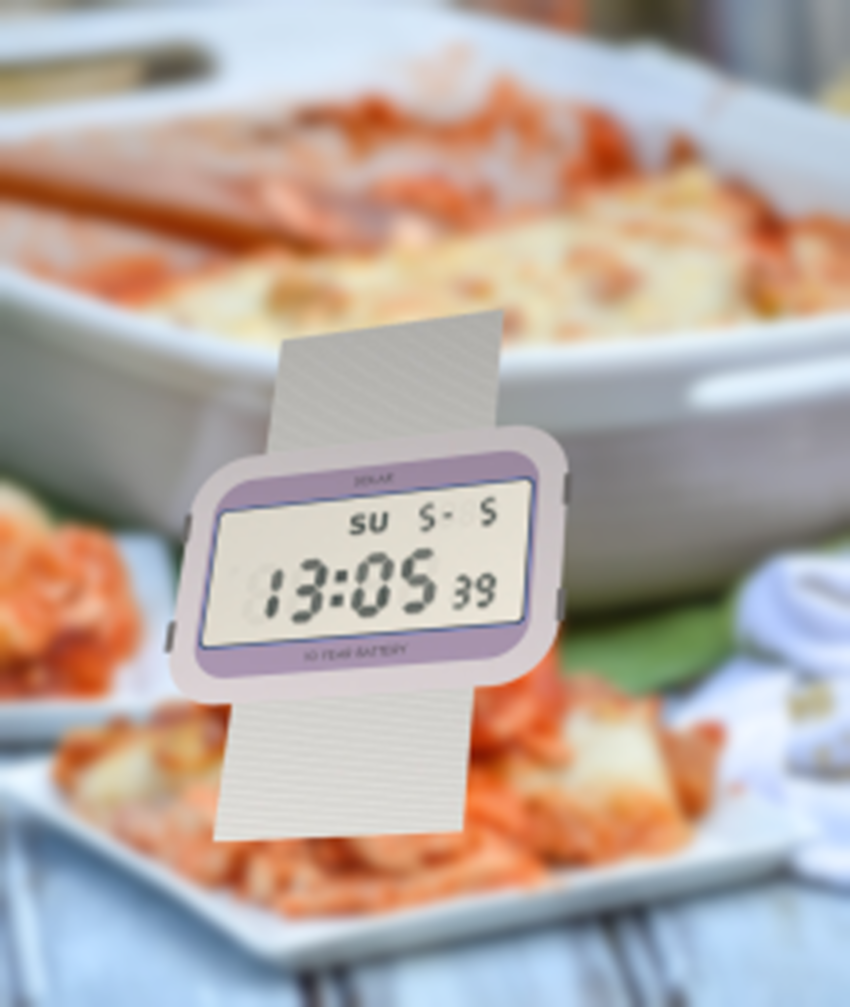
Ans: {"hour": 13, "minute": 5, "second": 39}
